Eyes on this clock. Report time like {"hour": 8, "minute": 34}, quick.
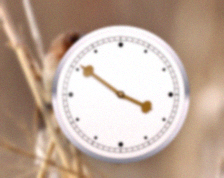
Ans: {"hour": 3, "minute": 51}
